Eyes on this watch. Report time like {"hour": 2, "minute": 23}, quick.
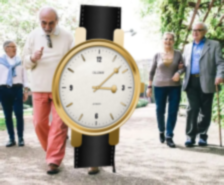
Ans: {"hour": 3, "minute": 8}
